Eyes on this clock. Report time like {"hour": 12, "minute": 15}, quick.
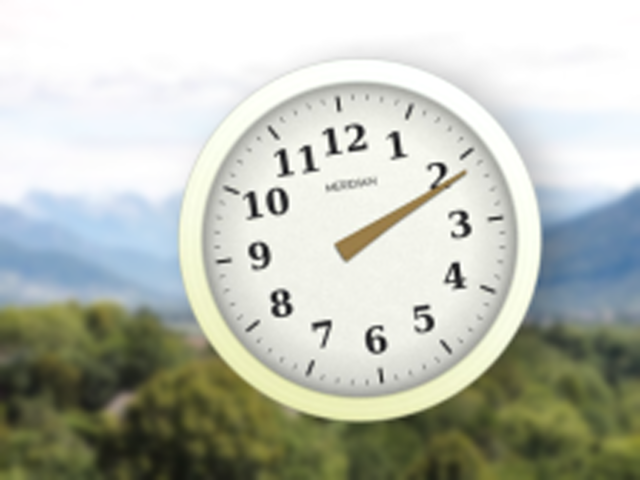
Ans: {"hour": 2, "minute": 11}
